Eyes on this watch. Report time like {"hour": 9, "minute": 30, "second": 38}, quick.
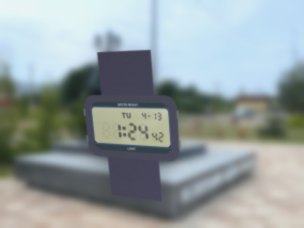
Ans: {"hour": 1, "minute": 24, "second": 42}
